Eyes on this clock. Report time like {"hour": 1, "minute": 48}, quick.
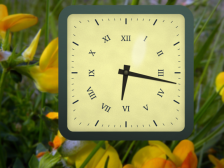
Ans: {"hour": 6, "minute": 17}
